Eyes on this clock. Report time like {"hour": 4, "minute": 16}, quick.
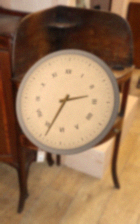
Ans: {"hour": 2, "minute": 34}
